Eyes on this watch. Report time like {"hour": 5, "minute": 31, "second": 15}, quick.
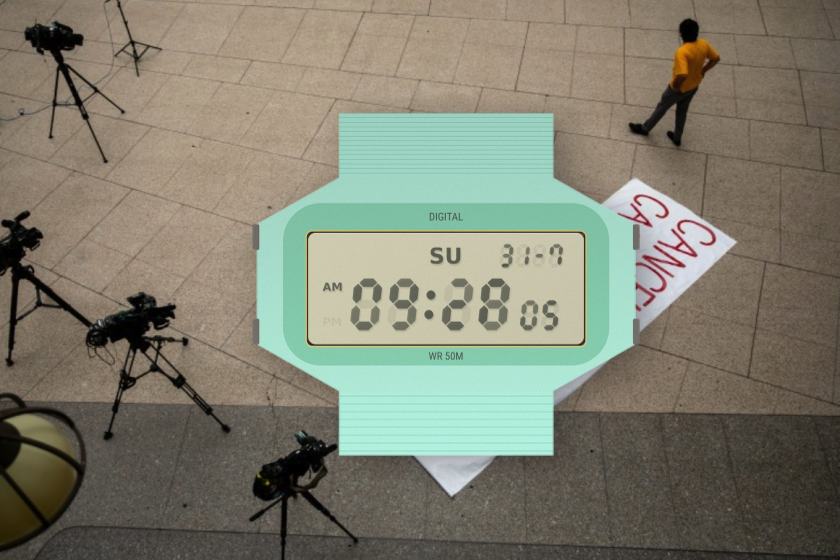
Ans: {"hour": 9, "minute": 28, "second": 5}
